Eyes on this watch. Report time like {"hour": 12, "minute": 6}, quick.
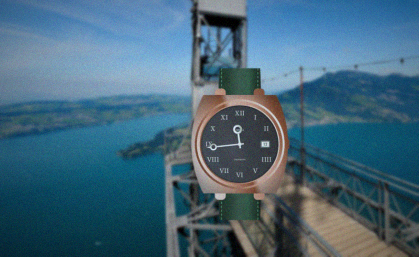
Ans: {"hour": 11, "minute": 44}
